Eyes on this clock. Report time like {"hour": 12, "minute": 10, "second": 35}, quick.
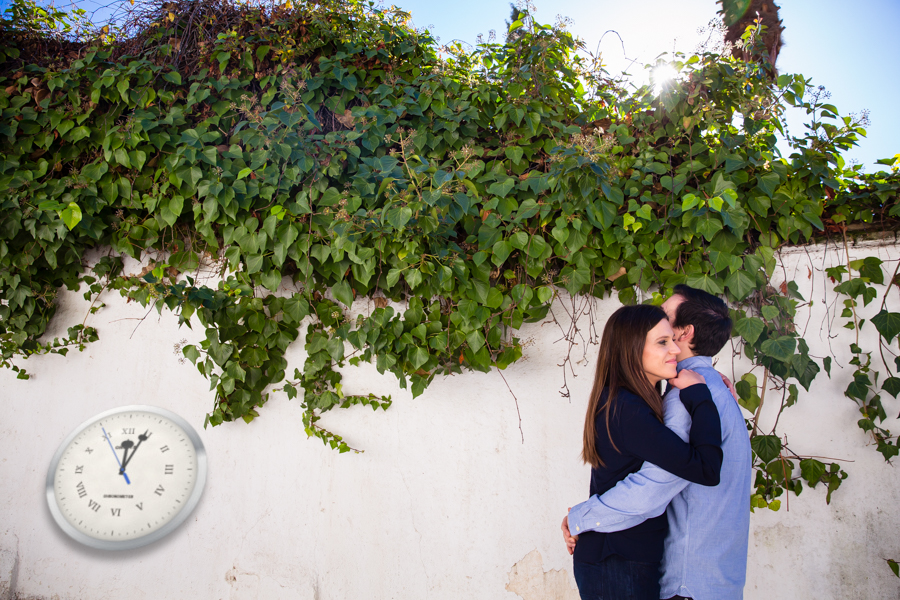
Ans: {"hour": 12, "minute": 3, "second": 55}
